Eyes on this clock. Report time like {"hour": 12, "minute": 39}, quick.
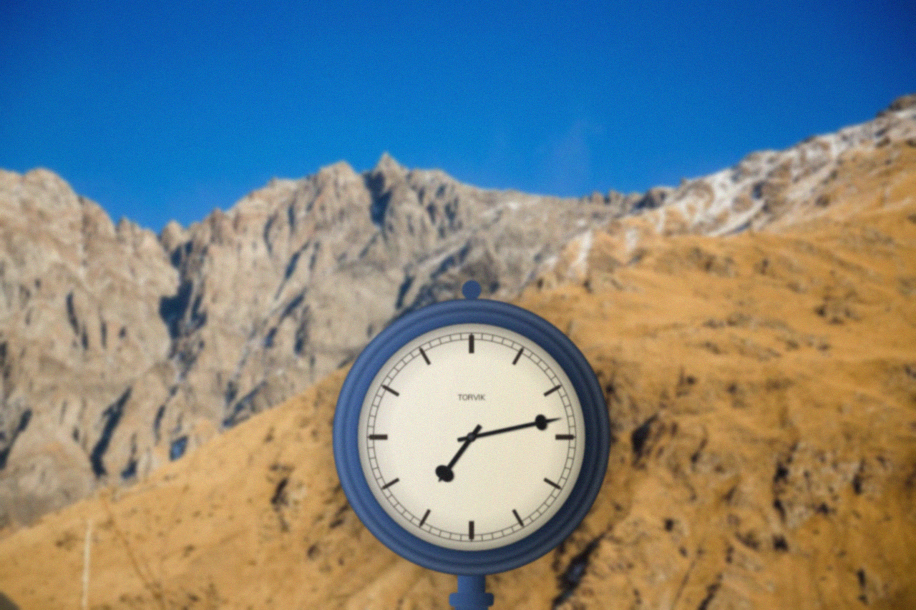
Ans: {"hour": 7, "minute": 13}
